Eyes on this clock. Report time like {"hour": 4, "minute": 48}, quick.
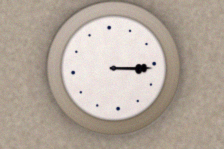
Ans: {"hour": 3, "minute": 16}
